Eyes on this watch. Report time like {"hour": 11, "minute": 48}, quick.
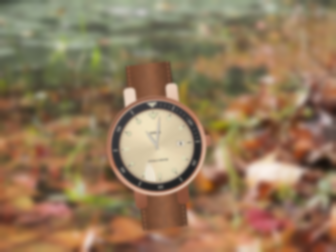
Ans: {"hour": 11, "minute": 2}
